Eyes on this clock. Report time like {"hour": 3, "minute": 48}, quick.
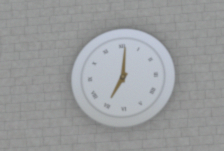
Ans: {"hour": 7, "minute": 1}
